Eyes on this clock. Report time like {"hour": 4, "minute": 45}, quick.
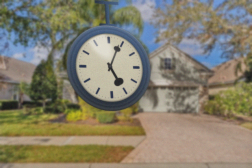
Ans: {"hour": 5, "minute": 4}
